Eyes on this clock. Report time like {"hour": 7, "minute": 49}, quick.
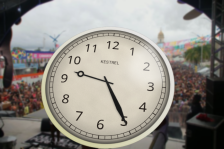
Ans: {"hour": 9, "minute": 25}
